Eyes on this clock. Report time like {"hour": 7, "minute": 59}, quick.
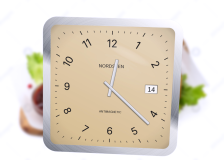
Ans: {"hour": 12, "minute": 22}
